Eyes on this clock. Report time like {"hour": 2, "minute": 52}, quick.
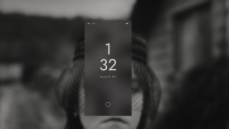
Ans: {"hour": 1, "minute": 32}
